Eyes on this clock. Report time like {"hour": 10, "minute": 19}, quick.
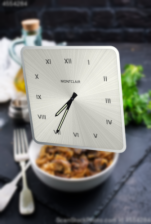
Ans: {"hour": 7, "minute": 35}
